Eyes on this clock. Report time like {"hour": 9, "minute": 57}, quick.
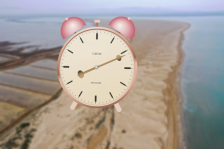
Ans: {"hour": 8, "minute": 11}
